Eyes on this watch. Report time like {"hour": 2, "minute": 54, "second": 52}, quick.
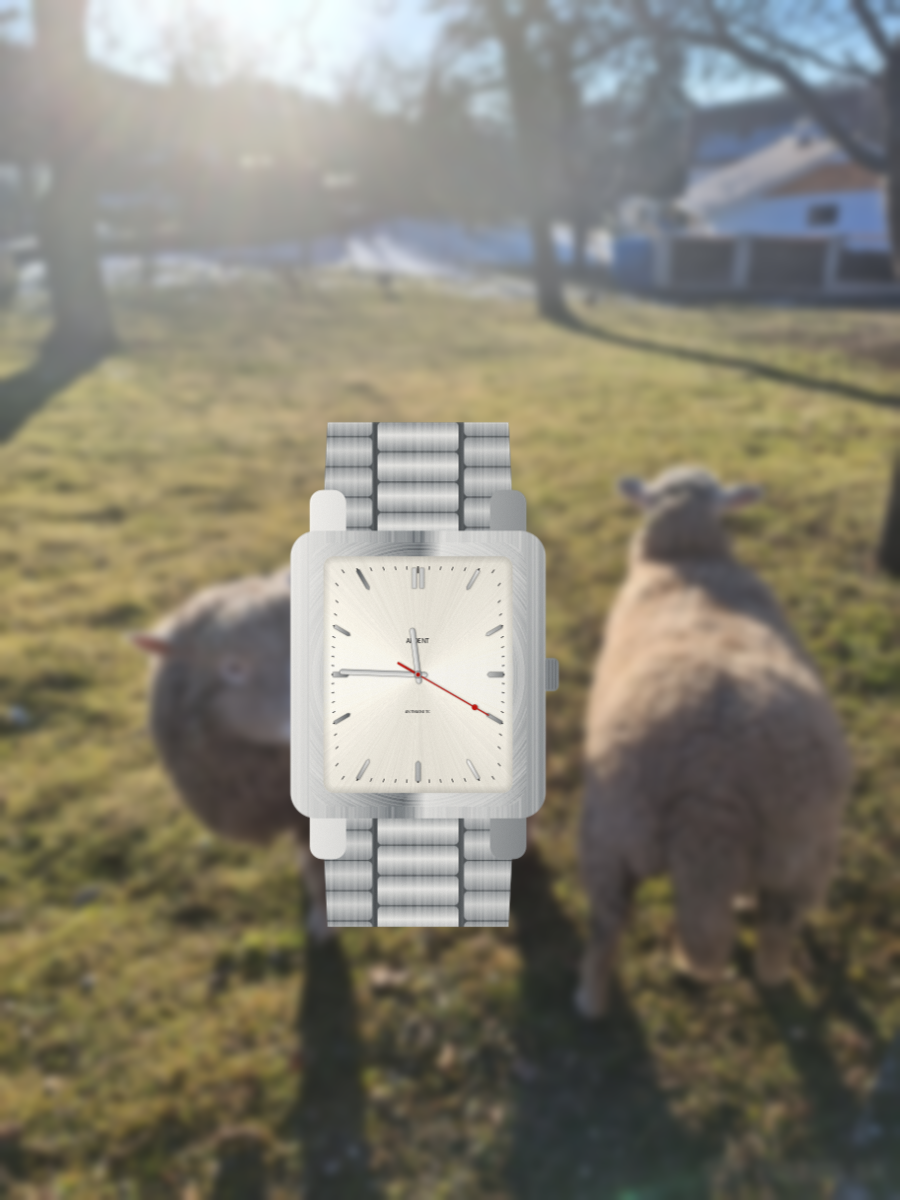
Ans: {"hour": 11, "minute": 45, "second": 20}
